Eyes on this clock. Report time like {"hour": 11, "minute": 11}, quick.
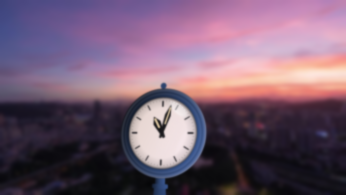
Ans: {"hour": 11, "minute": 3}
